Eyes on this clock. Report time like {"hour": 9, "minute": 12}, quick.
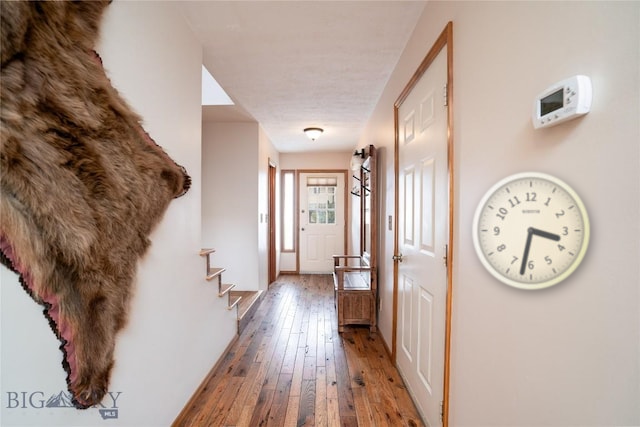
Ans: {"hour": 3, "minute": 32}
